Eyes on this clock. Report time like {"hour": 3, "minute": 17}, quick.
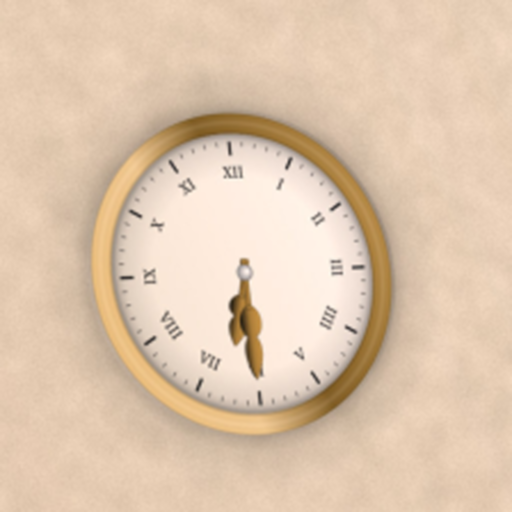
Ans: {"hour": 6, "minute": 30}
